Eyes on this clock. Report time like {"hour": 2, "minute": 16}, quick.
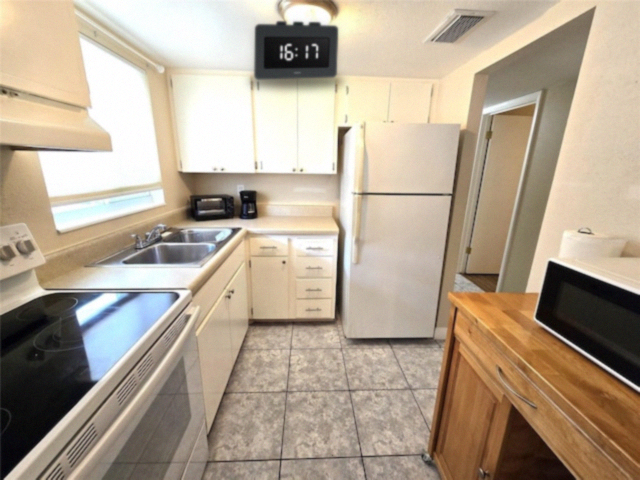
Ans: {"hour": 16, "minute": 17}
